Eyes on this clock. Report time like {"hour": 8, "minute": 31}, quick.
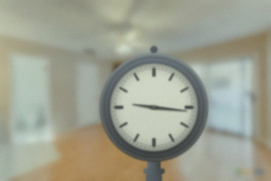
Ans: {"hour": 9, "minute": 16}
